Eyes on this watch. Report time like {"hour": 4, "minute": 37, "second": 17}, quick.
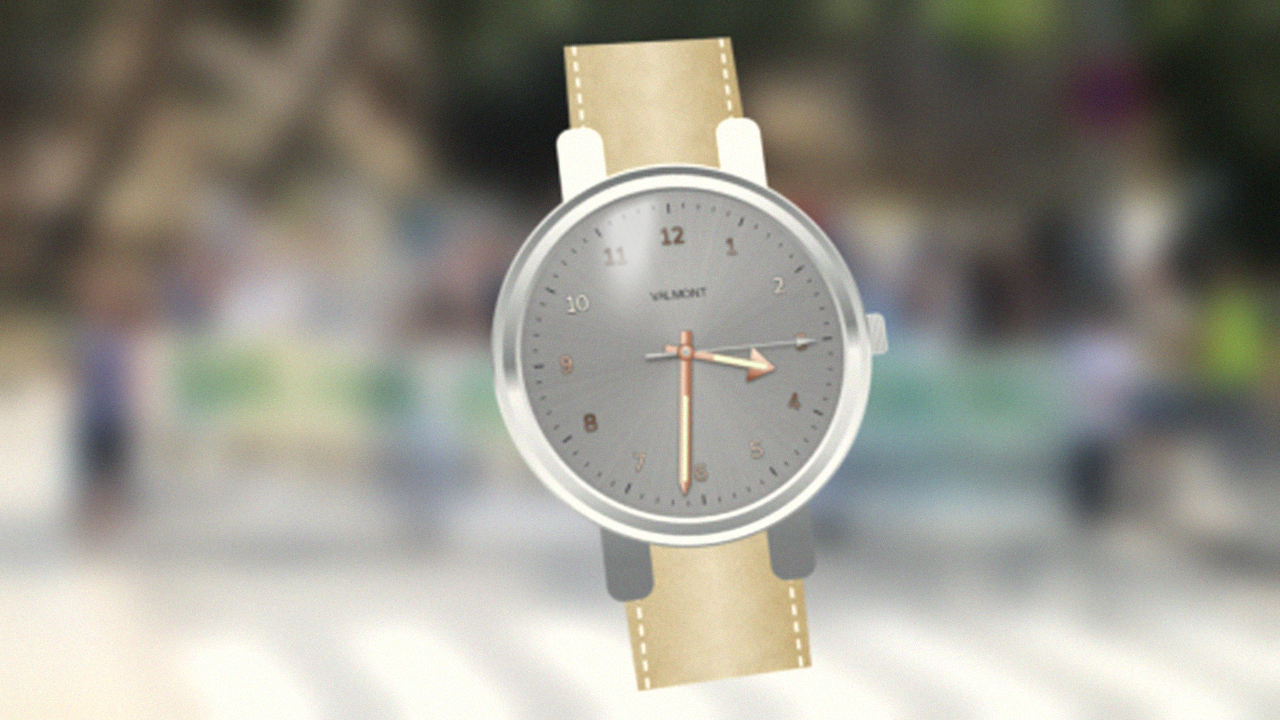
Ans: {"hour": 3, "minute": 31, "second": 15}
